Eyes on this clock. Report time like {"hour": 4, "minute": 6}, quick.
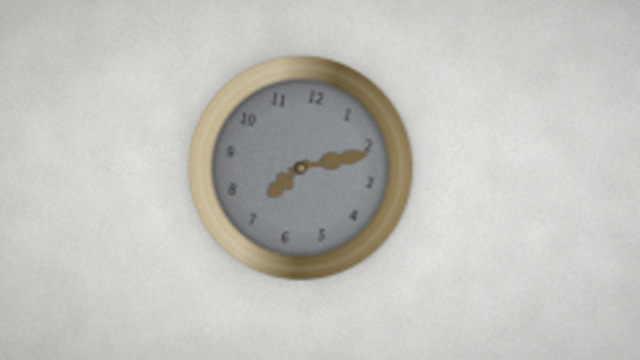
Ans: {"hour": 7, "minute": 11}
